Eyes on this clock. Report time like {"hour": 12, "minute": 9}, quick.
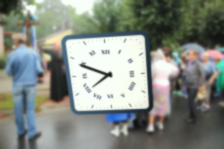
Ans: {"hour": 7, "minute": 49}
